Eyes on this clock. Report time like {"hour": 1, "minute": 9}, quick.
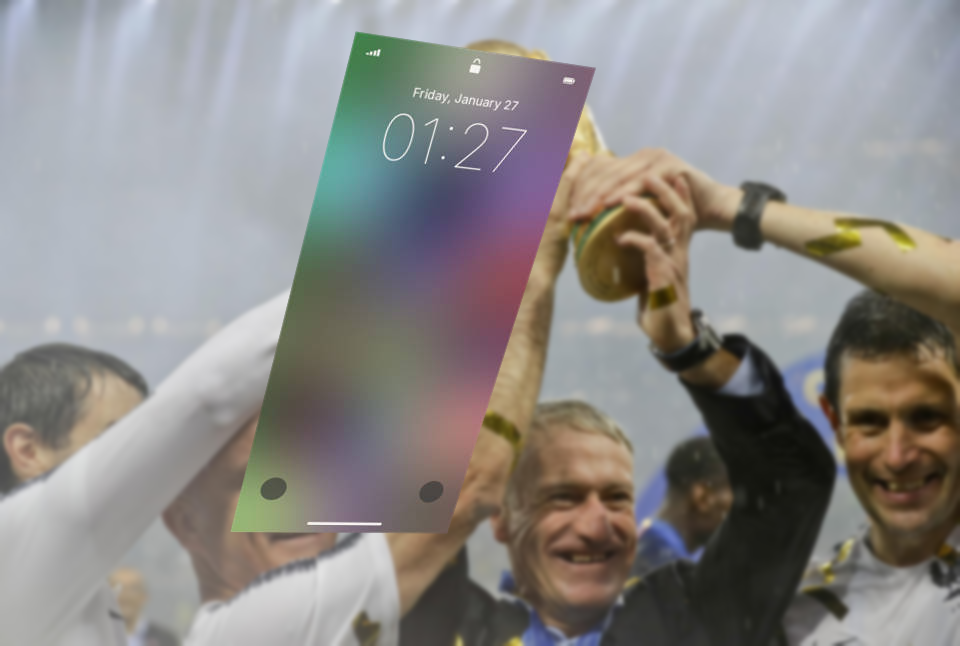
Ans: {"hour": 1, "minute": 27}
